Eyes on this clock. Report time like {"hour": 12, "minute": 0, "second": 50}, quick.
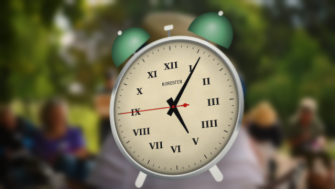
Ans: {"hour": 5, "minute": 5, "second": 45}
